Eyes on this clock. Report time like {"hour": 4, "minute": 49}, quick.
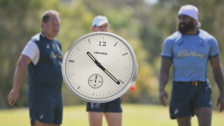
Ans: {"hour": 10, "minute": 21}
